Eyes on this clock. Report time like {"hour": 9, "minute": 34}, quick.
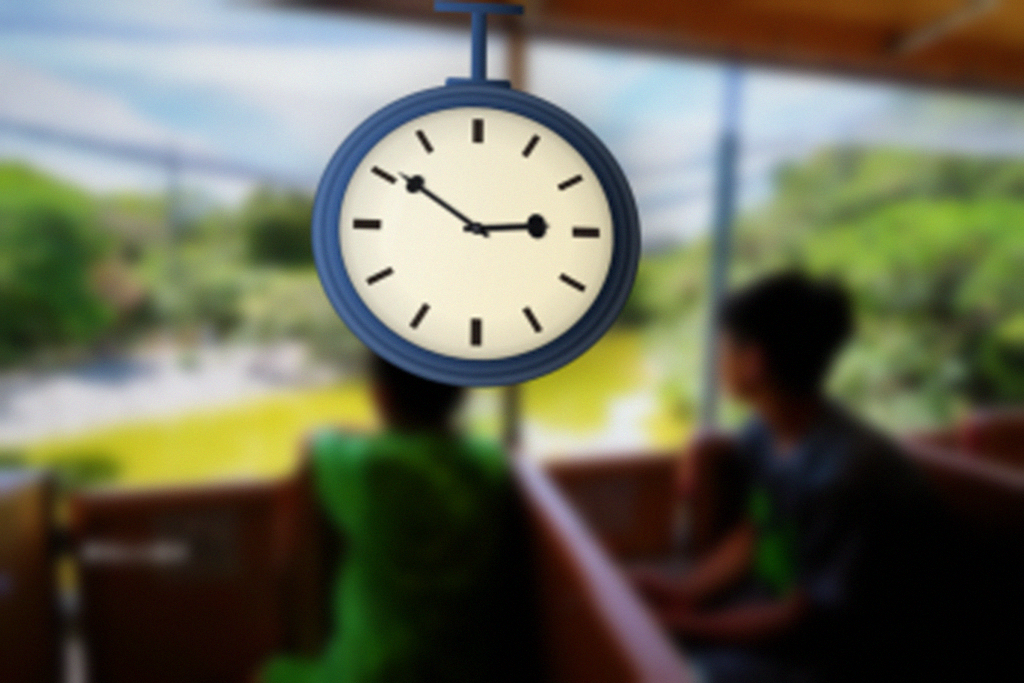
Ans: {"hour": 2, "minute": 51}
